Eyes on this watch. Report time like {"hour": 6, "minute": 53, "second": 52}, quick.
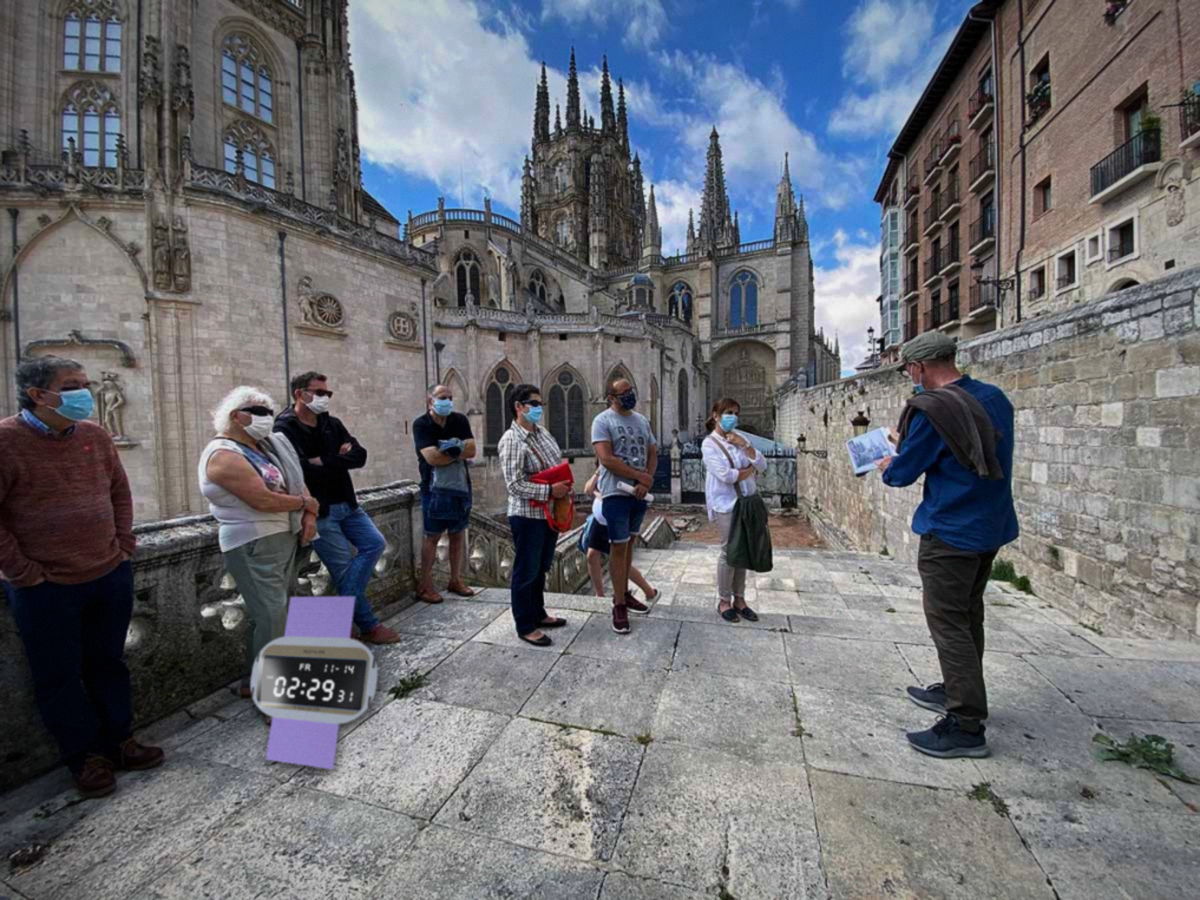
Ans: {"hour": 2, "minute": 29, "second": 31}
